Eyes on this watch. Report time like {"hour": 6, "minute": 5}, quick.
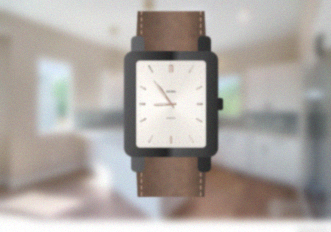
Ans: {"hour": 8, "minute": 54}
